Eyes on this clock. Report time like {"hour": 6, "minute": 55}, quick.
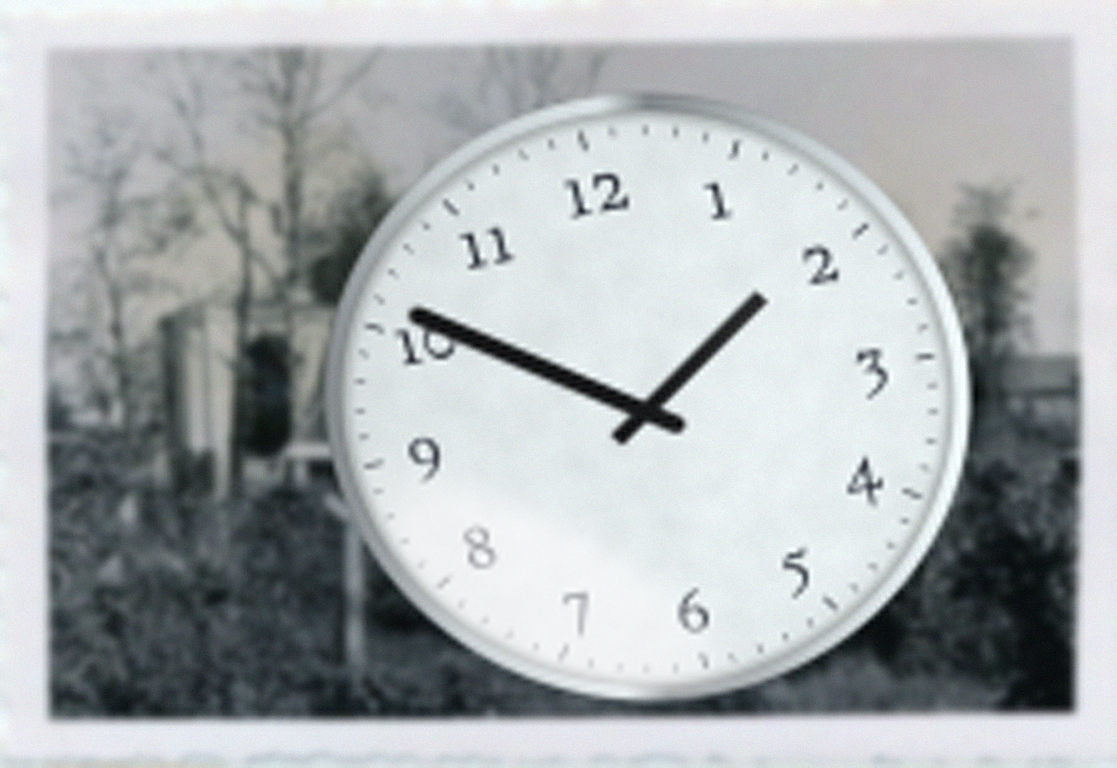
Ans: {"hour": 1, "minute": 51}
